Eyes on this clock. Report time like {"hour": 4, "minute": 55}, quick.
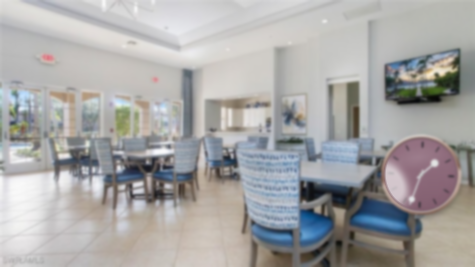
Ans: {"hour": 1, "minute": 33}
